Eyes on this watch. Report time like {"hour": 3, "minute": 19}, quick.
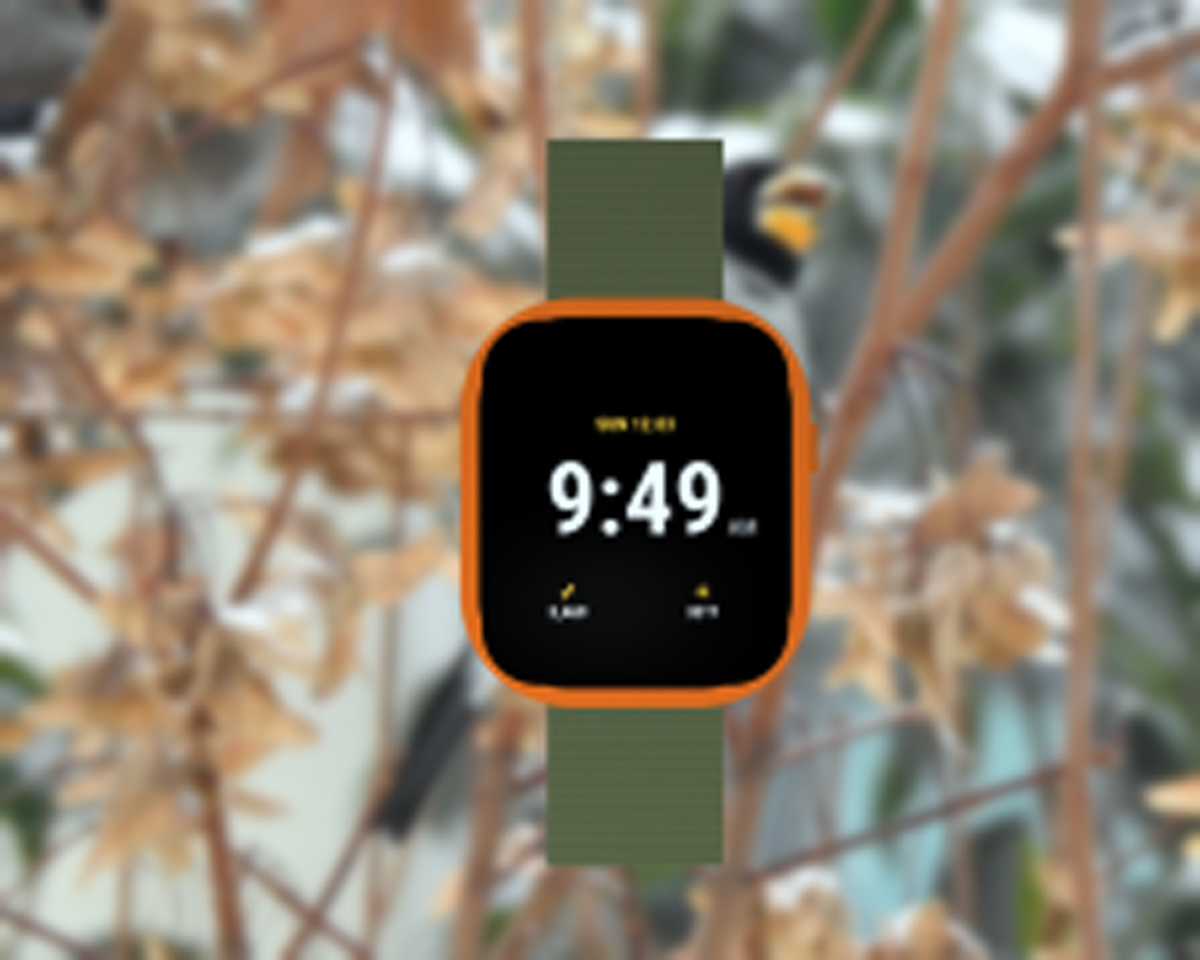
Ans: {"hour": 9, "minute": 49}
